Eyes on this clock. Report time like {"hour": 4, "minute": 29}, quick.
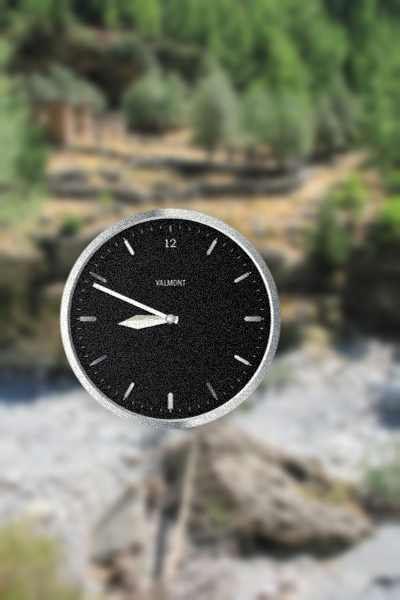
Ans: {"hour": 8, "minute": 49}
